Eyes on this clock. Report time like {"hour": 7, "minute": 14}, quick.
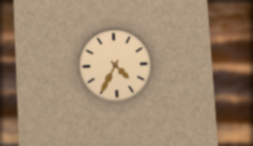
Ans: {"hour": 4, "minute": 35}
